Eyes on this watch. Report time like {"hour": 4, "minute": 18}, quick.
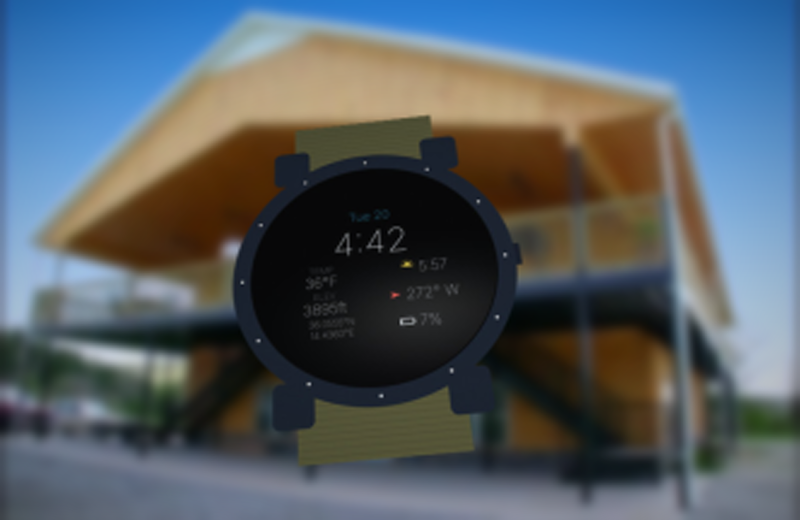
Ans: {"hour": 4, "minute": 42}
